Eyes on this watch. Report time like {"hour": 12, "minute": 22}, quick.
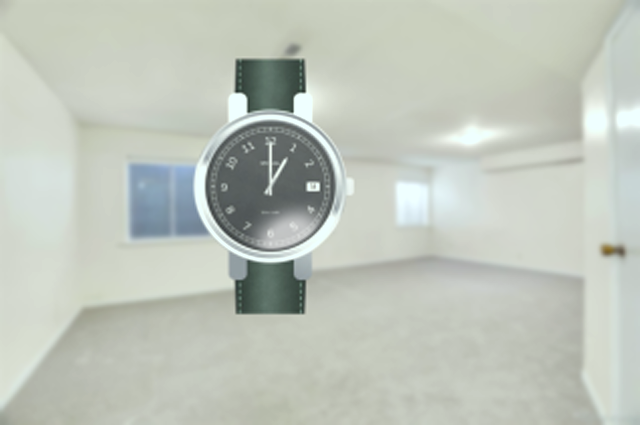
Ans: {"hour": 1, "minute": 0}
